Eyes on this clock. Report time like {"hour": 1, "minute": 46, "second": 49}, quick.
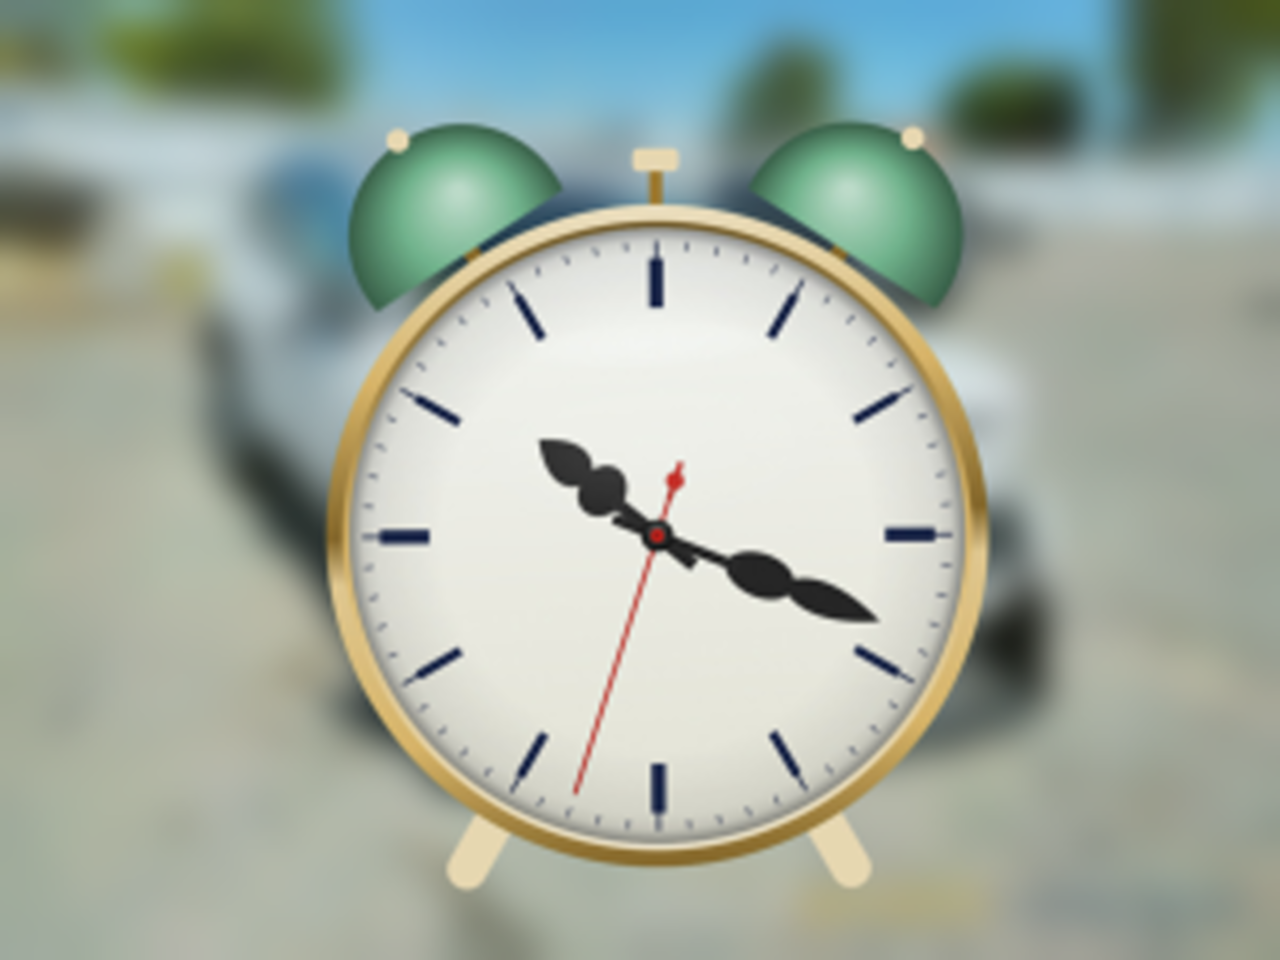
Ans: {"hour": 10, "minute": 18, "second": 33}
